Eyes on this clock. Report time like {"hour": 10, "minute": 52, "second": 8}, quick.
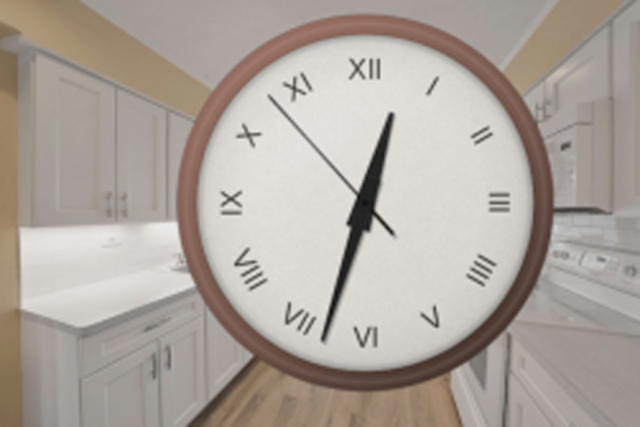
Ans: {"hour": 12, "minute": 32, "second": 53}
